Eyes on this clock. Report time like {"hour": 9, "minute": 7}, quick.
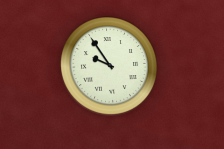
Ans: {"hour": 9, "minute": 55}
